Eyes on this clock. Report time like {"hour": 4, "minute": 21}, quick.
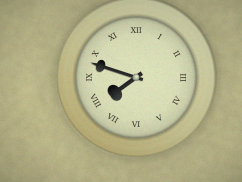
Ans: {"hour": 7, "minute": 48}
